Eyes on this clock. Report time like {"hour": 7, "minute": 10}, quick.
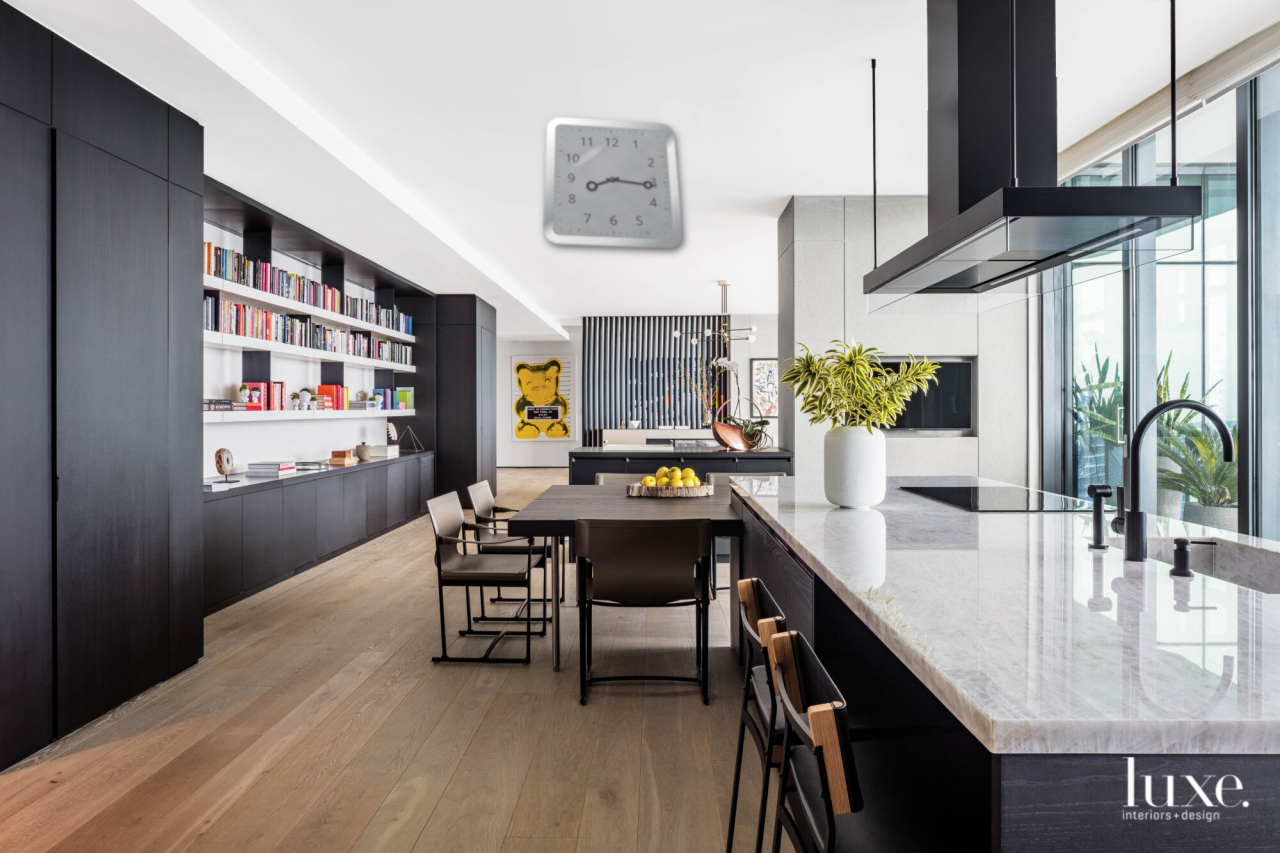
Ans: {"hour": 8, "minute": 16}
